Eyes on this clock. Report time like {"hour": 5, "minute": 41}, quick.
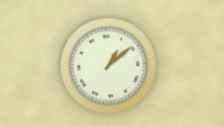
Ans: {"hour": 1, "minute": 9}
